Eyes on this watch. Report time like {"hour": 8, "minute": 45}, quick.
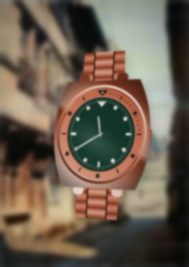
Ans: {"hour": 11, "minute": 40}
